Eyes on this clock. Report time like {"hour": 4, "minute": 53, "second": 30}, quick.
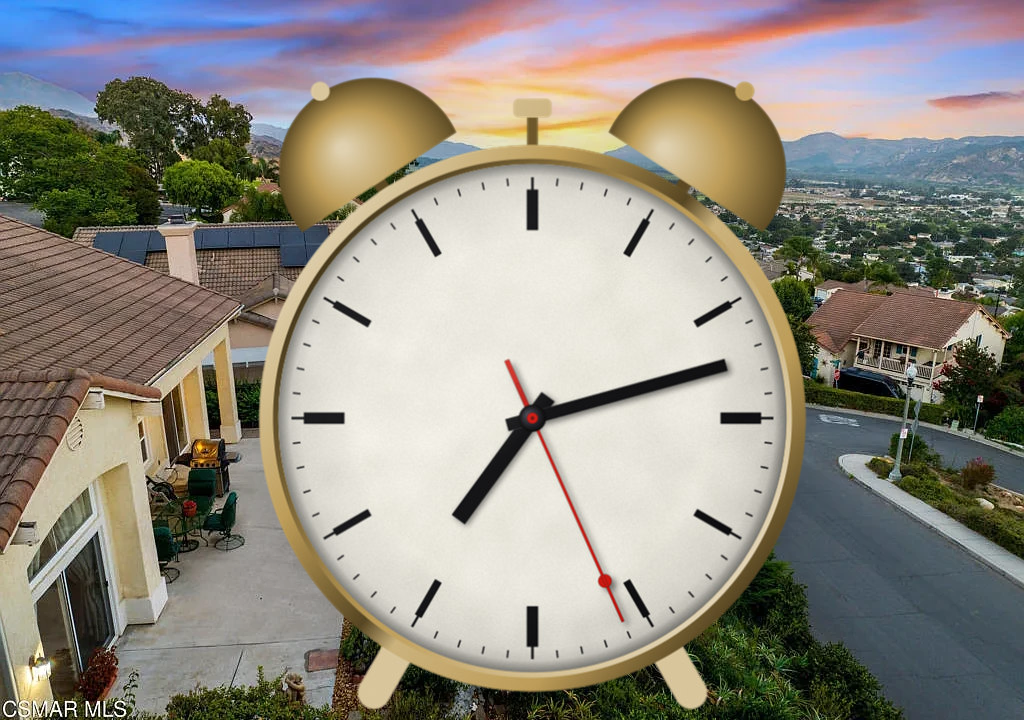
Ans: {"hour": 7, "minute": 12, "second": 26}
